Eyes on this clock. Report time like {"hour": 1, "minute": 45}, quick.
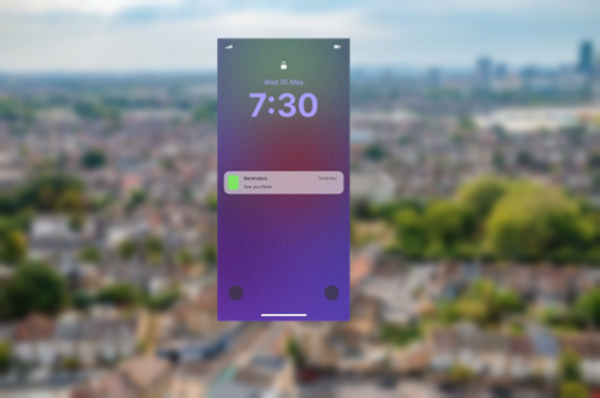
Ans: {"hour": 7, "minute": 30}
